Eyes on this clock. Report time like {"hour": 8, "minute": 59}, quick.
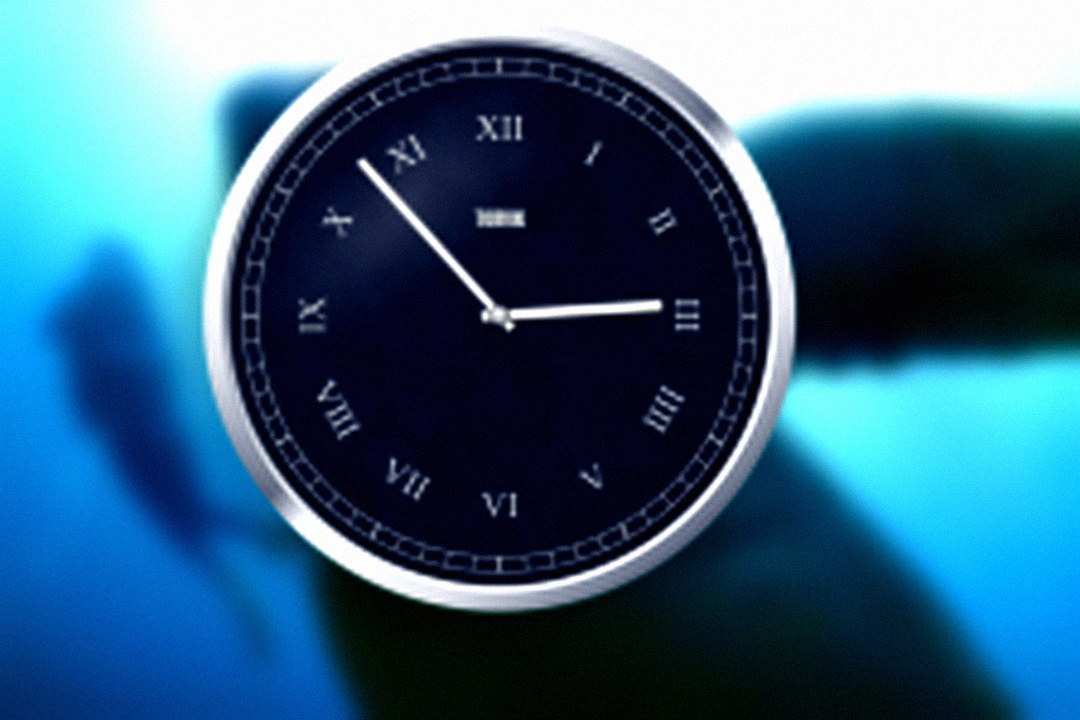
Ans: {"hour": 2, "minute": 53}
